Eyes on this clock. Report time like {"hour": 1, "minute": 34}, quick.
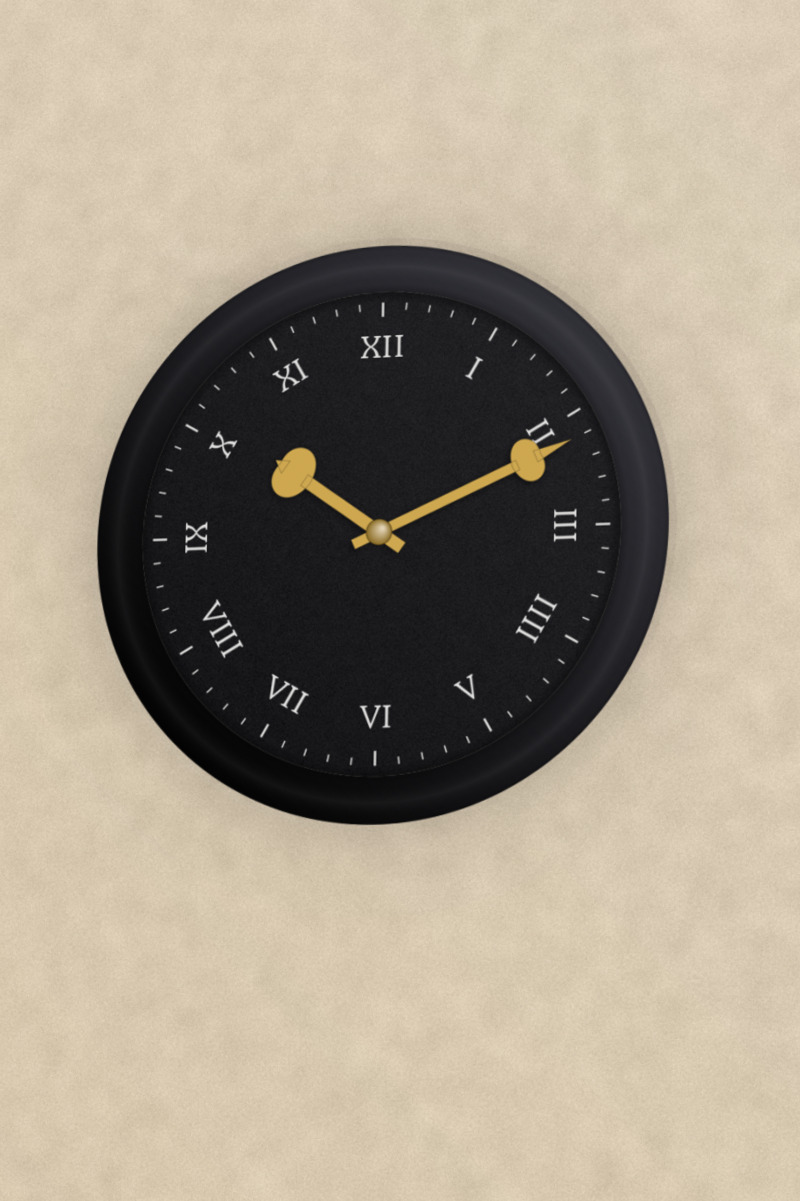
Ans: {"hour": 10, "minute": 11}
